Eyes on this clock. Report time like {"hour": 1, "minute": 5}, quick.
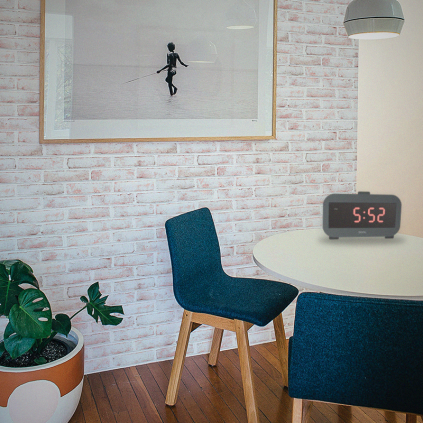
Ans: {"hour": 5, "minute": 52}
